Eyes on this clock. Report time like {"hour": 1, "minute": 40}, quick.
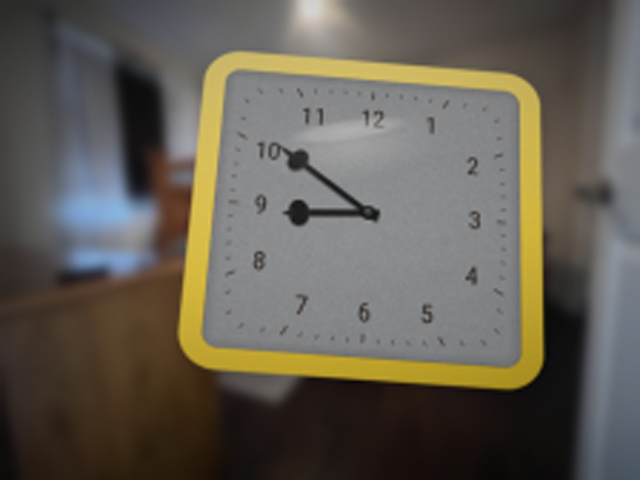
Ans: {"hour": 8, "minute": 51}
